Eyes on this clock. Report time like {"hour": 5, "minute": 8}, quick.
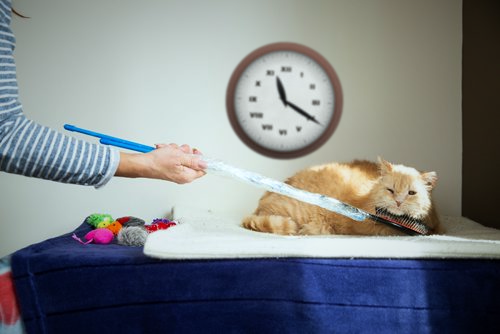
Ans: {"hour": 11, "minute": 20}
